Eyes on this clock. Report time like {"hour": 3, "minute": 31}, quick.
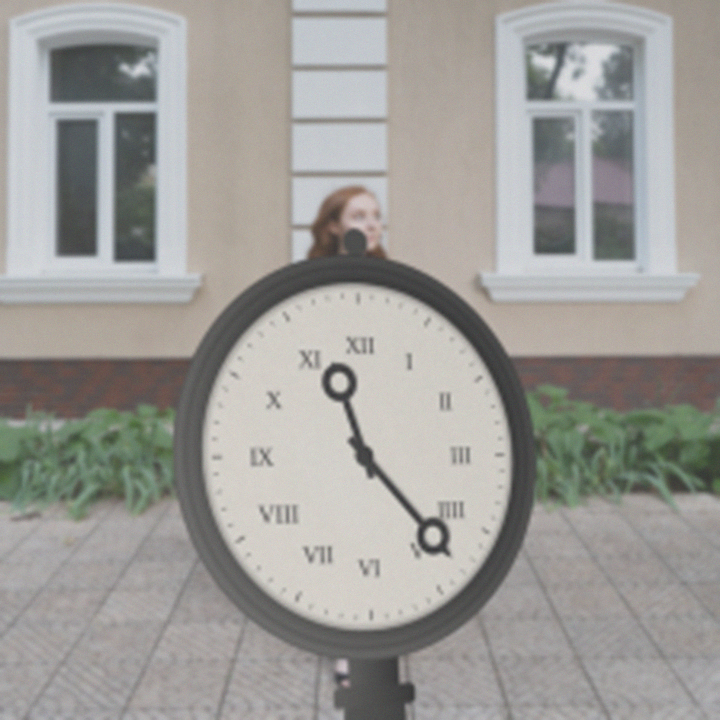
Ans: {"hour": 11, "minute": 23}
